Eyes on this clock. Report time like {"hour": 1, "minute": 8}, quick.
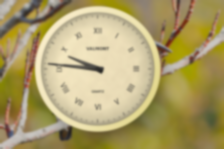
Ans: {"hour": 9, "minute": 46}
